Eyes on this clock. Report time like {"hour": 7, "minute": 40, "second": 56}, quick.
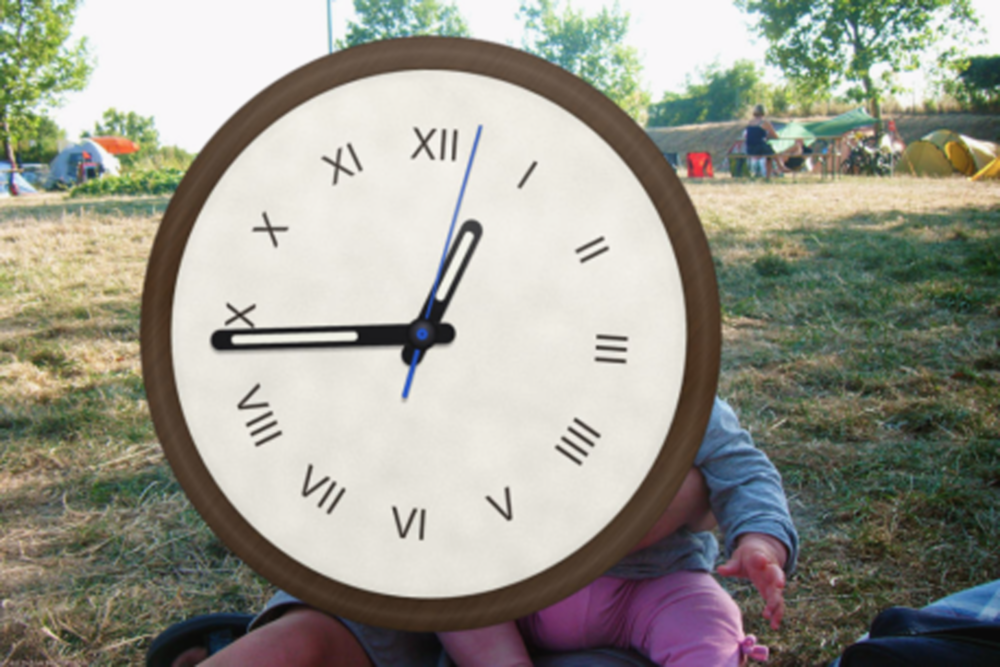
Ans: {"hour": 12, "minute": 44, "second": 2}
